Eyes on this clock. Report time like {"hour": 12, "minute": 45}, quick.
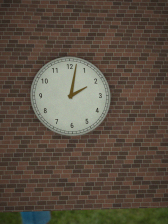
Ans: {"hour": 2, "minute": 2}
